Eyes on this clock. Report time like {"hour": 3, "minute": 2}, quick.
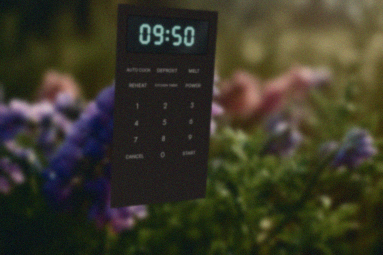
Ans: {"hour": 9, "minute": 50}
